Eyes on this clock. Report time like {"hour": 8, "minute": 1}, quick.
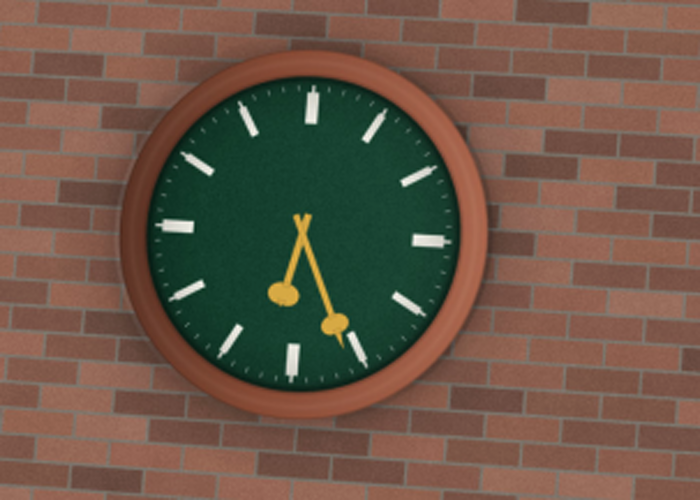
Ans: {"hour": 6, "minute": 26}
